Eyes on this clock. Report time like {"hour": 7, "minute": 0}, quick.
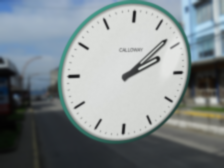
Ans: {"hour": 2, "minute": 8}
